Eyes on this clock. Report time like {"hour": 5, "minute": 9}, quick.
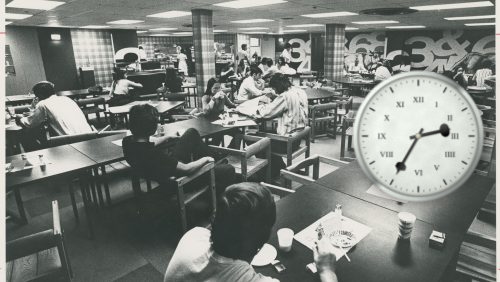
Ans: {"hour": 2, "minute": 35}
